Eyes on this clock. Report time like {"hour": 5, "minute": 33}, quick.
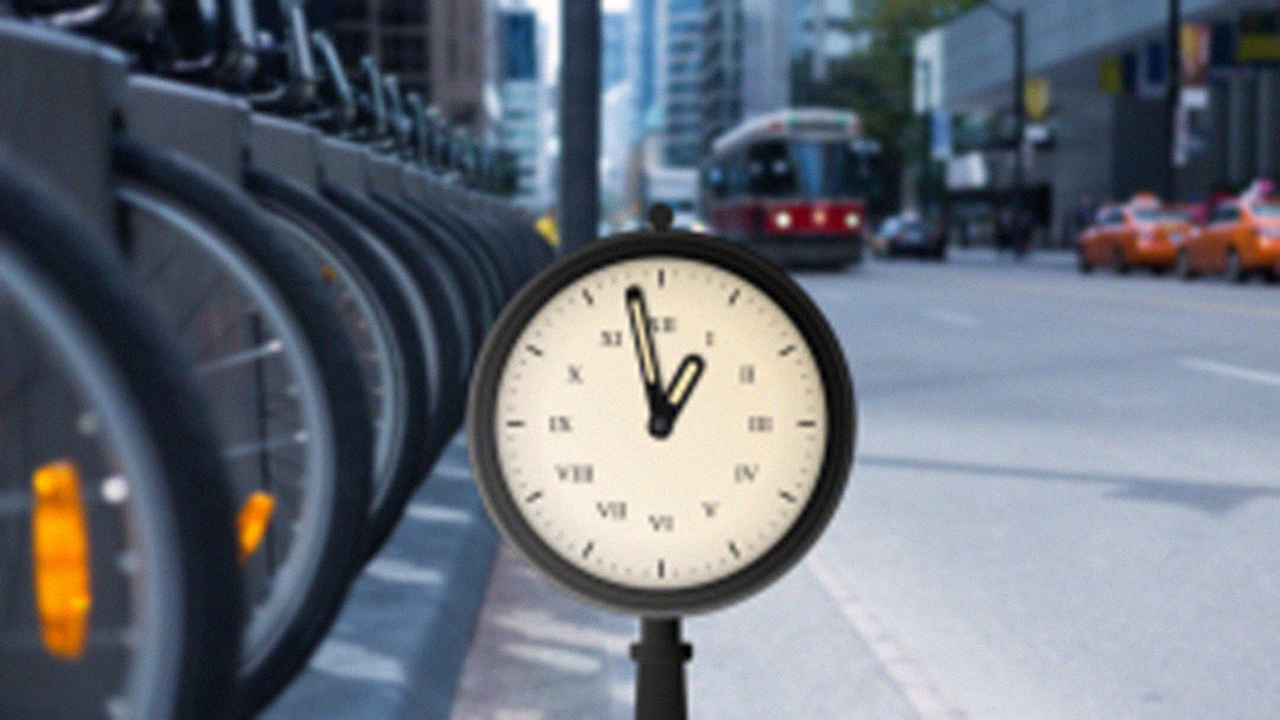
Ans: {"hour": 12, "minute": 58}
